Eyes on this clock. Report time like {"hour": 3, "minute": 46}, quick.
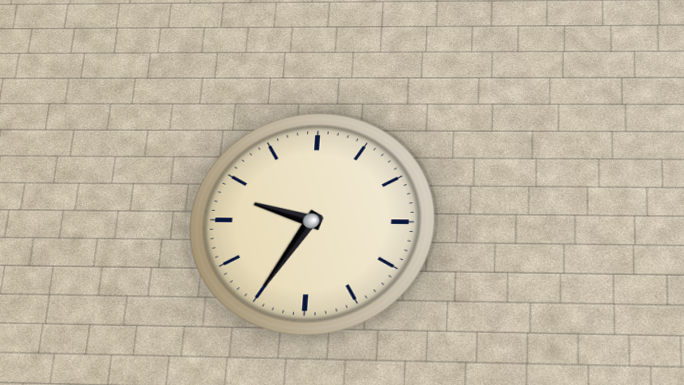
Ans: {"hour": 9, "minute": 35}
